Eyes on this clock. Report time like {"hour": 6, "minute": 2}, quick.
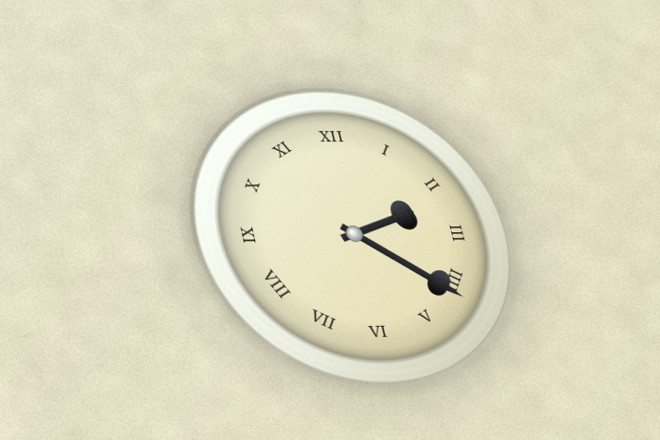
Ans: {"hour": 2, "minute": 21}
